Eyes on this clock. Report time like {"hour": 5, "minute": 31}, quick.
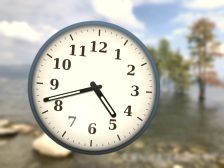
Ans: {"hour": 4, "minute": 42}
